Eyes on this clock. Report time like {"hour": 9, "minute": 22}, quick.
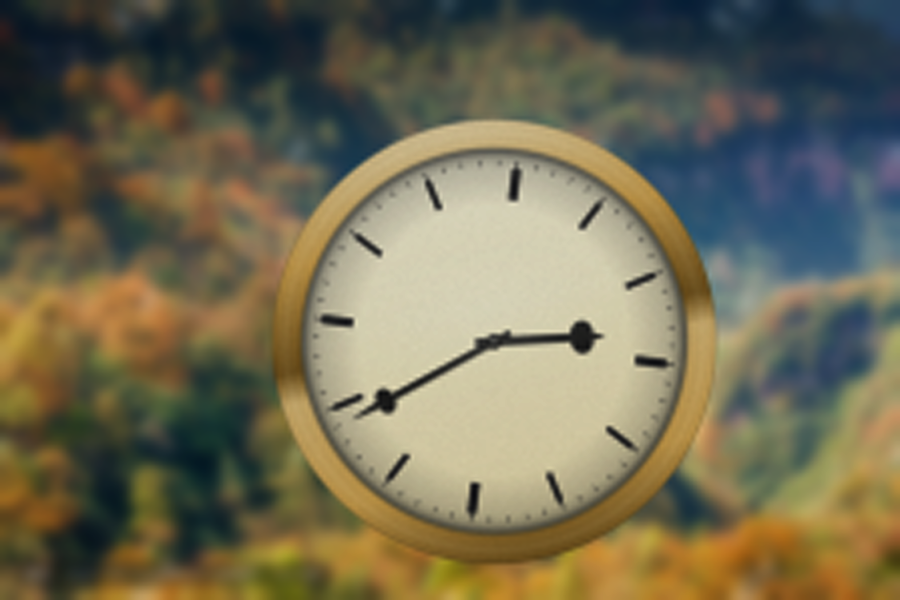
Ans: {"hour": 2, "minute": 39}
